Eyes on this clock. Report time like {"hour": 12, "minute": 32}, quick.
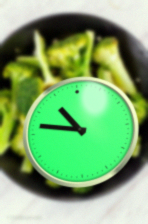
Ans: {"hour": 10, "minute": 47}
